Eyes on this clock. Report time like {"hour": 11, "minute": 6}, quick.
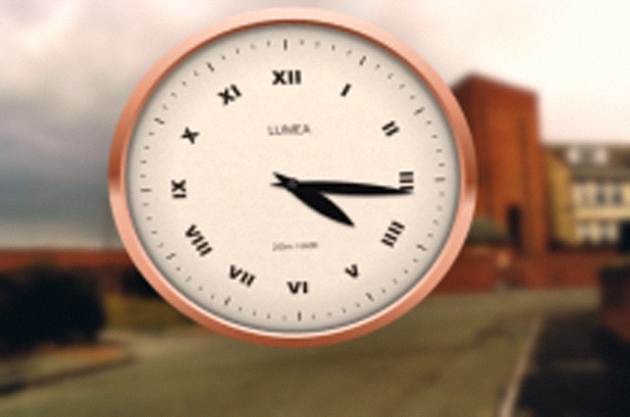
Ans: {"hour": 4, "minute": 16}
